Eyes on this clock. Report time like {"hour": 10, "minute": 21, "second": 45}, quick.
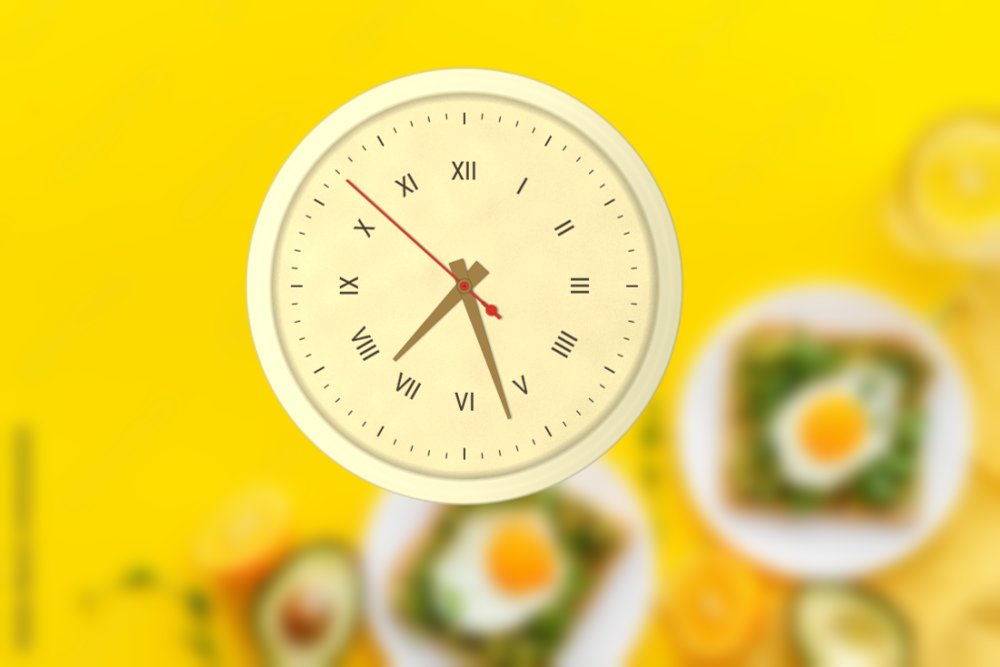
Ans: {"hour": 7, "minute": 26, "second": 52}
